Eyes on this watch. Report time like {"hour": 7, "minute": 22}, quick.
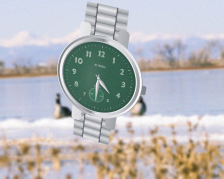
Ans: {"hour": 4, "minute": 30}
